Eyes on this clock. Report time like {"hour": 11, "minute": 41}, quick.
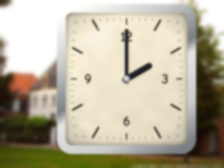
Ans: {"hour": 2, "minute": 0}
